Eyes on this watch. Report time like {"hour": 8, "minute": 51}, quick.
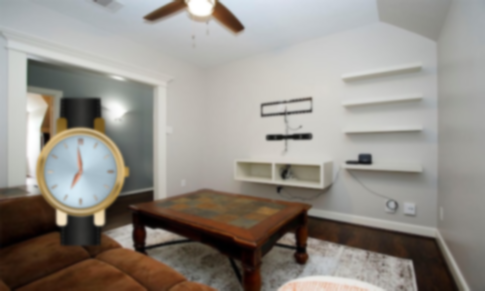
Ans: {"hour": 6, "minute": 59}
